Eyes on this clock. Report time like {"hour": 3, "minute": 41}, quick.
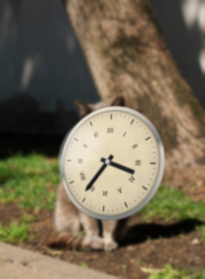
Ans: {"hour": 3, "minute": 36}
